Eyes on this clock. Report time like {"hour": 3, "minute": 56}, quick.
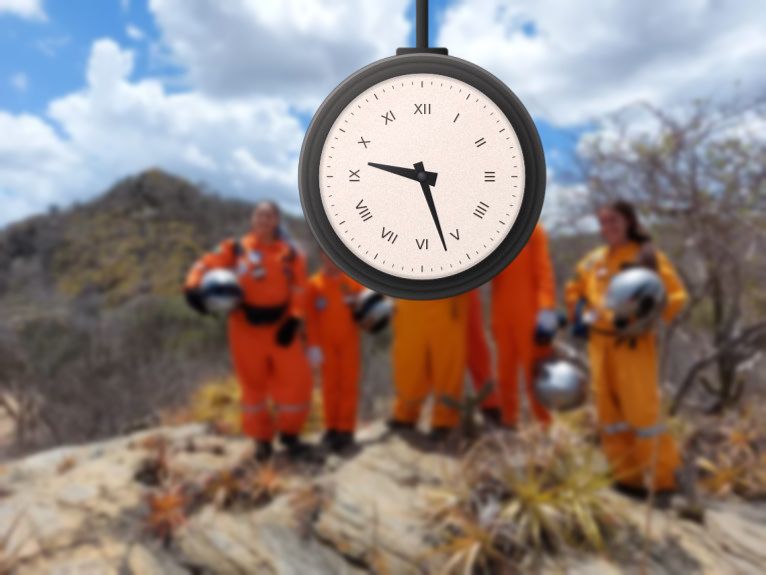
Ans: {"hour": 9, "minute": 27}
